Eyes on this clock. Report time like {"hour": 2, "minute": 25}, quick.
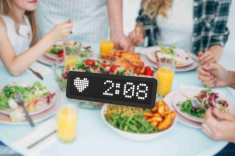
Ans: {"hour": 2, "minute": 8}
